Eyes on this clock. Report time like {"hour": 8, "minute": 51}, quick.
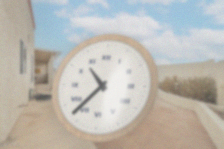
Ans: {"hour": 10, "minute": 37}
